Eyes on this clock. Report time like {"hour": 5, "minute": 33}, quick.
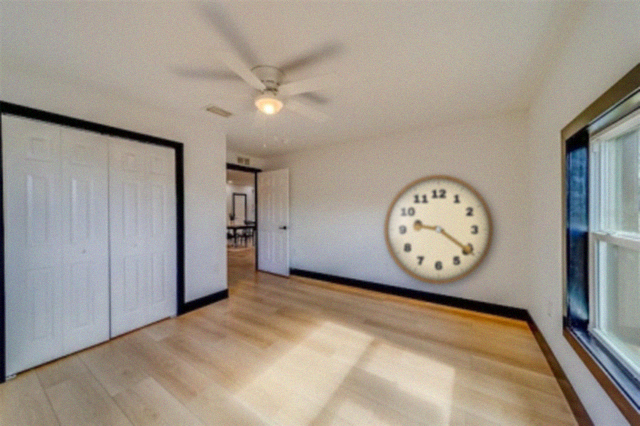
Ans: {"hour": 9, "minute": 21}
